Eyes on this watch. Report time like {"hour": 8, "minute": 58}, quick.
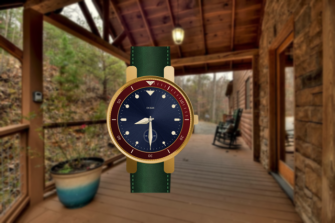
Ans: {"hour": 8, "minute": 30}
